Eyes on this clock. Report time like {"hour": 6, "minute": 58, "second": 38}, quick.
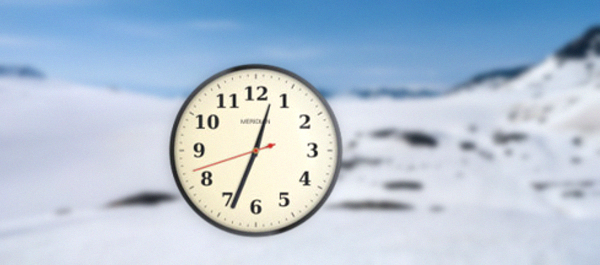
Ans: {"hour": 12, "minute": 33, "second": 42}
